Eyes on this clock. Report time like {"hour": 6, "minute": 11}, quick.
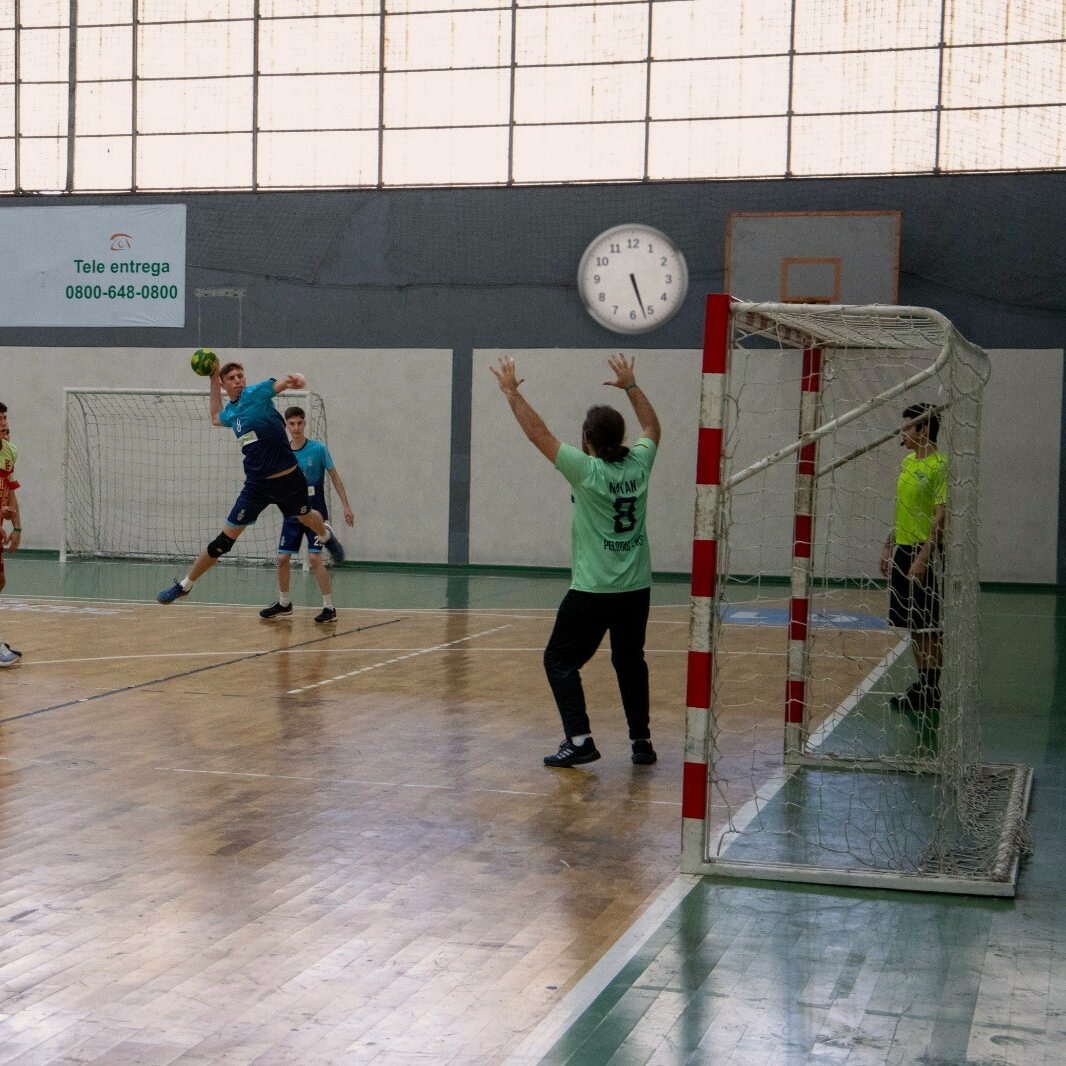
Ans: {"hour": 5, "minute": 27}
